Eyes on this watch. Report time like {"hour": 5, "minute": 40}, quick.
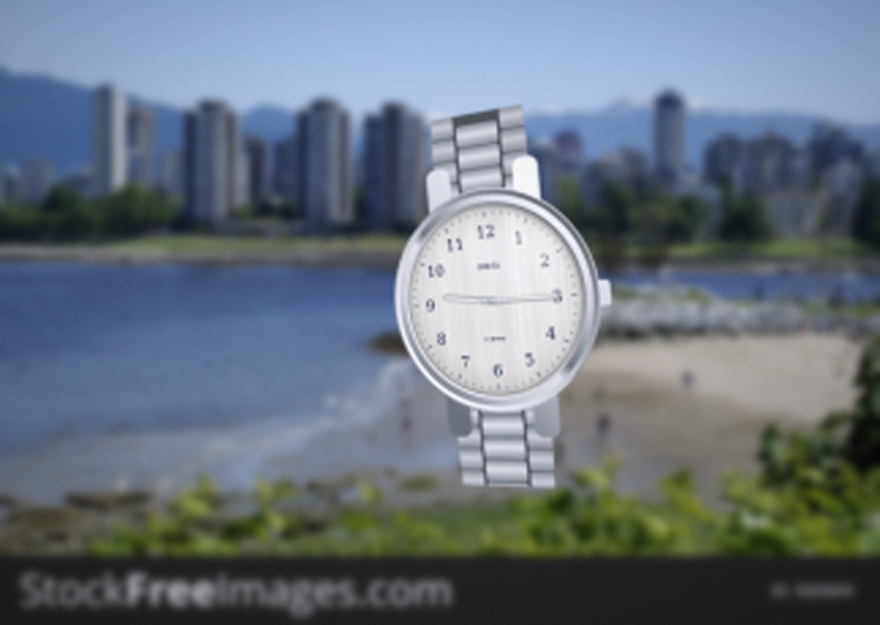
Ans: {"hour": 9, "minute": 15}
